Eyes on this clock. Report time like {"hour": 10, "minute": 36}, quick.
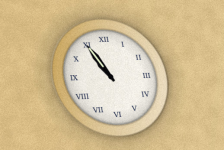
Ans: {"hour": 10, "minute": 55}
